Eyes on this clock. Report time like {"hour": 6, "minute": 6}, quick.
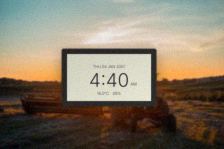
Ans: {"hour": 4, "minute": 40}
